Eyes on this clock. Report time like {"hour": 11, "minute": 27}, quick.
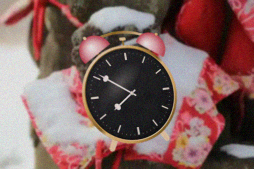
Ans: {"hour": 7, "minute": 51}
